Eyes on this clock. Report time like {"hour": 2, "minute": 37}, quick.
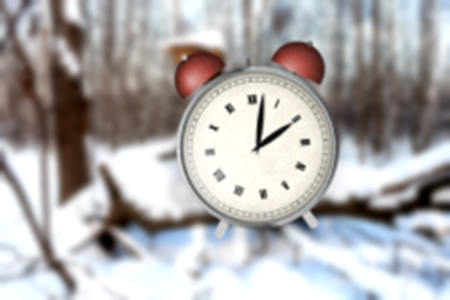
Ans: {"hour": 2, "minute": 2}
